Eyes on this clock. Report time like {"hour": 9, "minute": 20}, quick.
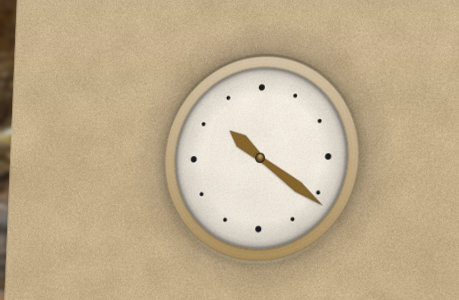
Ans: {"hour": 10, "minute": 21}
